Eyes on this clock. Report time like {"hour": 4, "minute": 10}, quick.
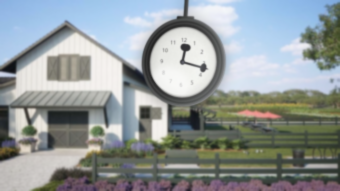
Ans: {"hour": 12, "minute": 17}
